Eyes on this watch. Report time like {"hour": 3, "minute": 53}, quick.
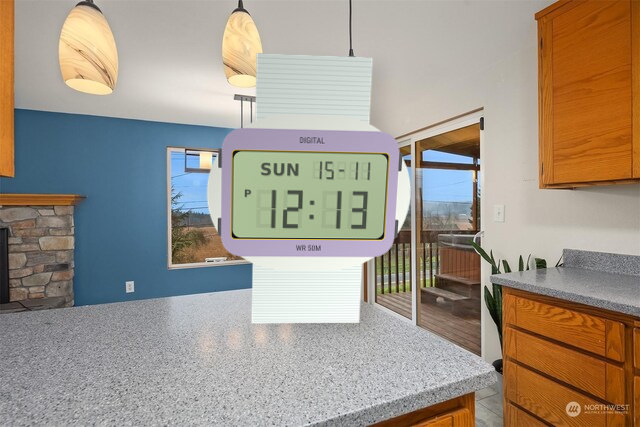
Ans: {"hour": 12, "minute": 13}
